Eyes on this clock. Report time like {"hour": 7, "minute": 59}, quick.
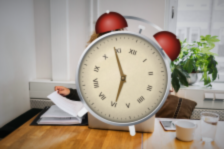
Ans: {"hour": 5, "minute": 54}
